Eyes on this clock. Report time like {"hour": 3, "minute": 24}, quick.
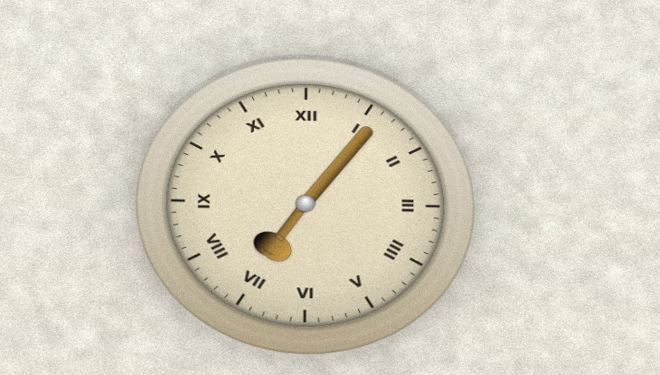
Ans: {"hour": 7, "minute": 6}
